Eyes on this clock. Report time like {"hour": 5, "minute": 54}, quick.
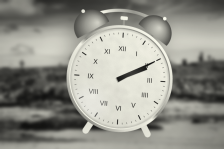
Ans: {"hour": 2, "minute": 10}
